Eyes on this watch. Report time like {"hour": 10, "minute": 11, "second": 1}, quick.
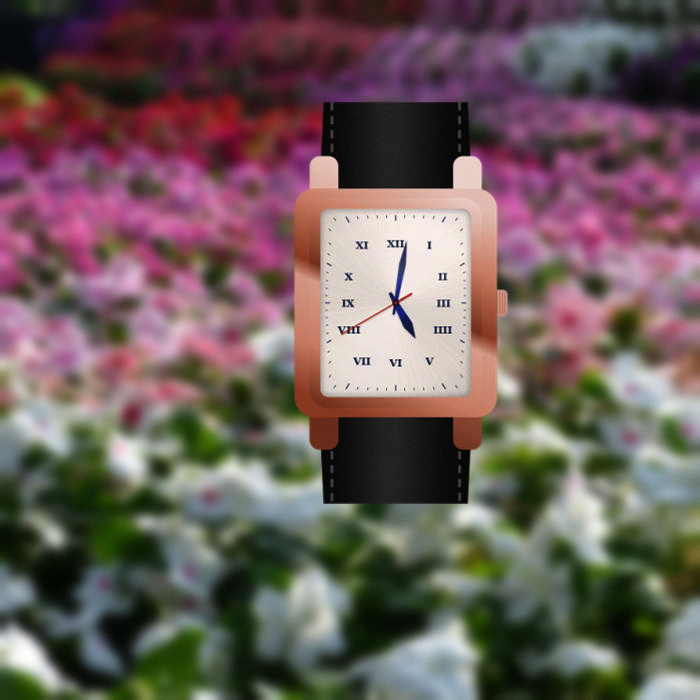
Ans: {"hour": 5, "minute": 1, "second": 40}
